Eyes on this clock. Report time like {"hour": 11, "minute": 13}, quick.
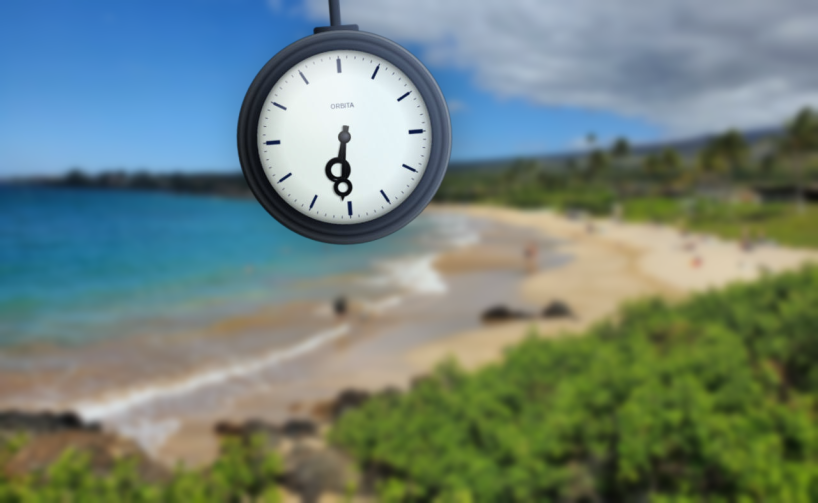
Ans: {"hour": 6, "minute": 31}
